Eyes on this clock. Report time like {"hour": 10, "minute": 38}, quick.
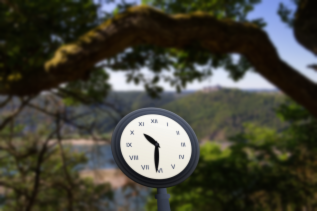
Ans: {"hour": 10, "minute": 31}
